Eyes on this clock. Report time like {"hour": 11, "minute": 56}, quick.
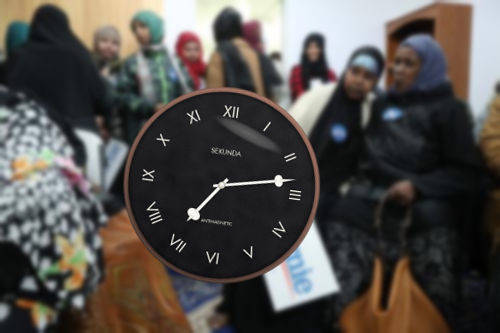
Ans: {"hour": 7, "minute": 13}
